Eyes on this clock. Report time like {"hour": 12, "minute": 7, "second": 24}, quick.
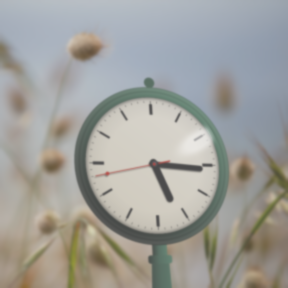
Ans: {"hour": 5, "minute": 15, "second": 43}
